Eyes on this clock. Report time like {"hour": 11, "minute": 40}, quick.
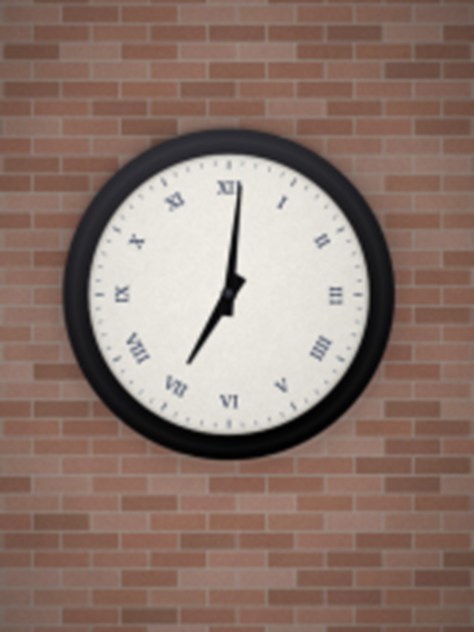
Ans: {"hour": 7, "minute": 1}
